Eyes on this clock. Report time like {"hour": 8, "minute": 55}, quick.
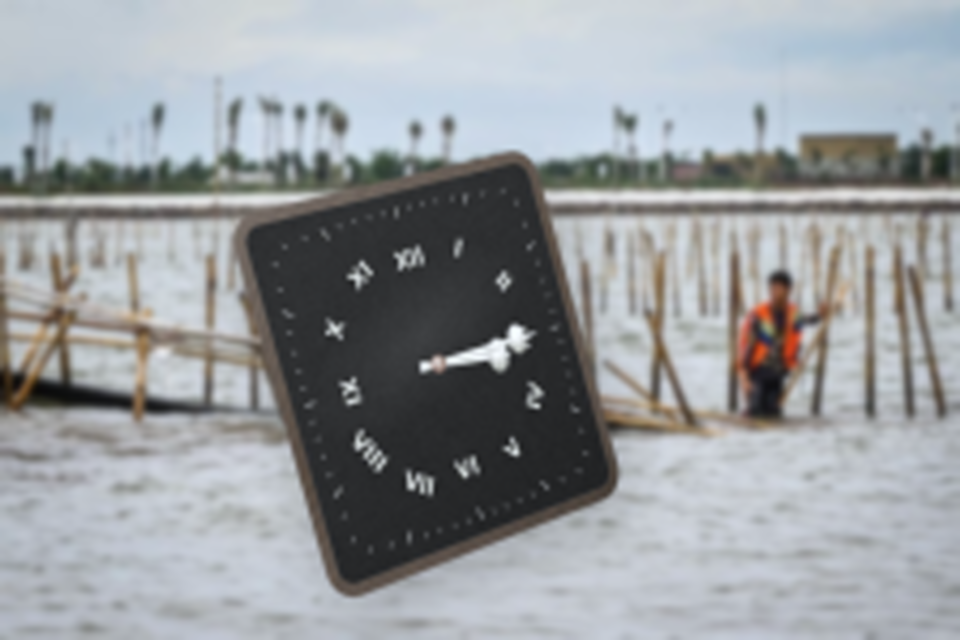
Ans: {"hour": 3, "minute": 15}
